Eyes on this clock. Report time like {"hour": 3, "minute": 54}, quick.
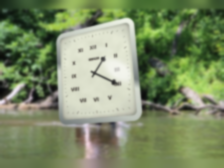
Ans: {"hour": 1, "minute": 20}
